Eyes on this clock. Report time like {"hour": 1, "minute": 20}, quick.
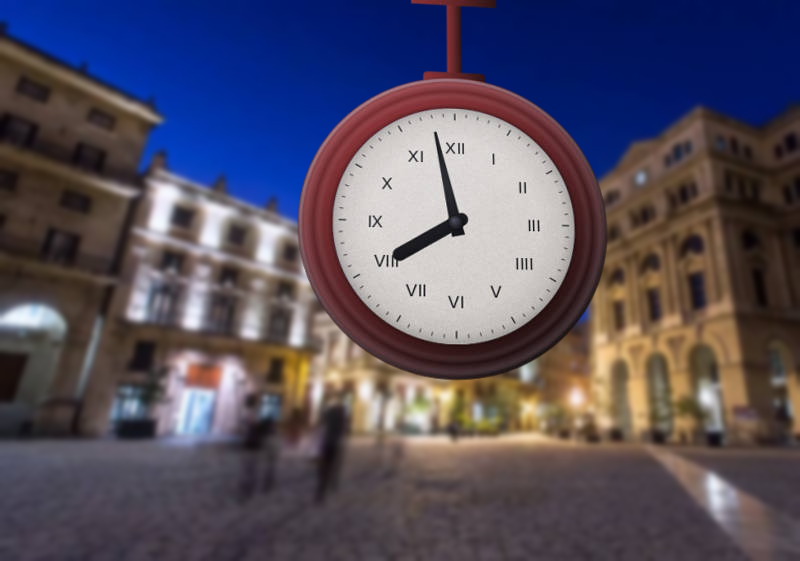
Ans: {"hour": 7, "minute": 58}
